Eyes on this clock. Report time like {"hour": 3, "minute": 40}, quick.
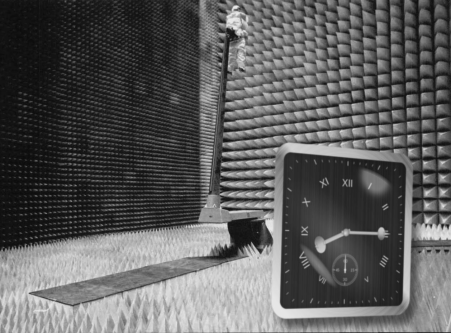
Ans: {"hour": 8, "minute": 15}
